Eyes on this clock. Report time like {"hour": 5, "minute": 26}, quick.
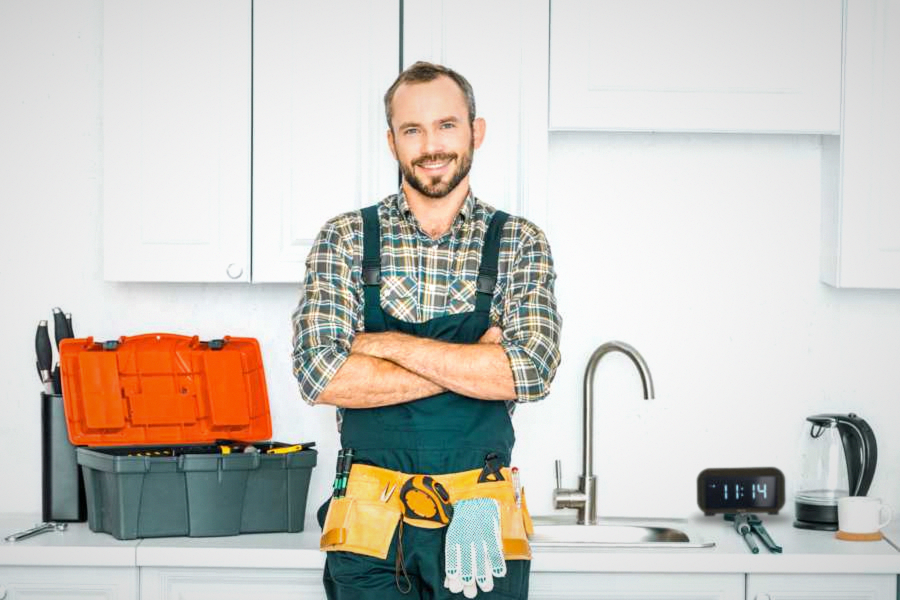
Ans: {"hour": 11, "minute": 14}
